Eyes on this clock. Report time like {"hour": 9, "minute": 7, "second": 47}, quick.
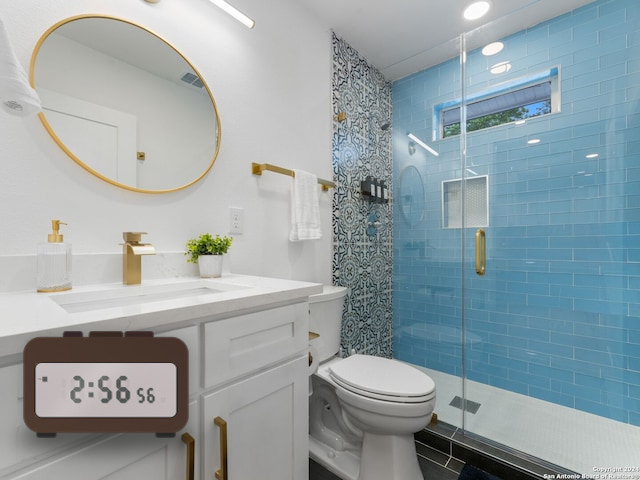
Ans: {"hour": 2, "minute": 56, "second": 56}
